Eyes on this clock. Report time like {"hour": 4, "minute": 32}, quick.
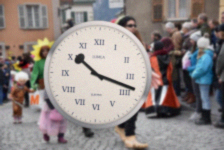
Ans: {"hour": 10, "minute": 18}
